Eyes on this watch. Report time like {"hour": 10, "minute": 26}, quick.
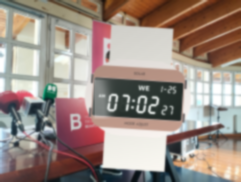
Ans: {"hour": 7, "minute": 2}
